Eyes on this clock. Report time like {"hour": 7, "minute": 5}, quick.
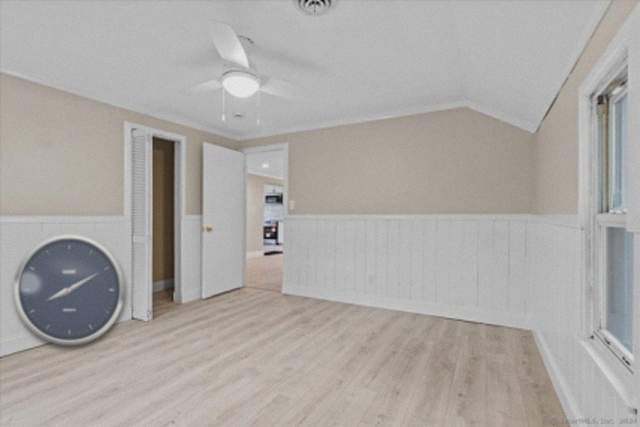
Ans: {"hour": 8, "minute": 10}
